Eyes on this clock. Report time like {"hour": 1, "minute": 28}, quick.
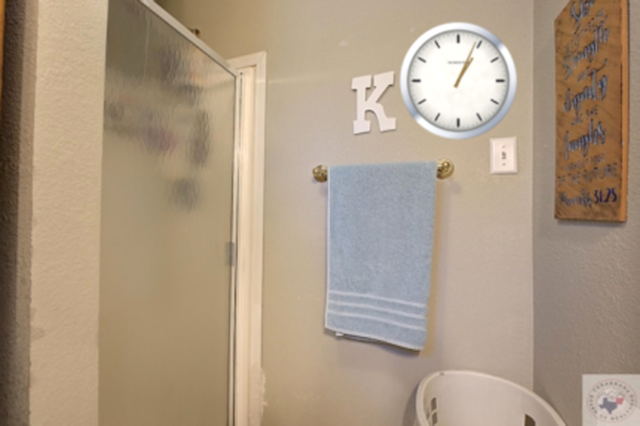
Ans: {"hour": 1, "minute": 4}
